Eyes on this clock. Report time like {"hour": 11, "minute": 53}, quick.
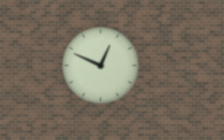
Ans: {"hour": 12, "minute": 49}
